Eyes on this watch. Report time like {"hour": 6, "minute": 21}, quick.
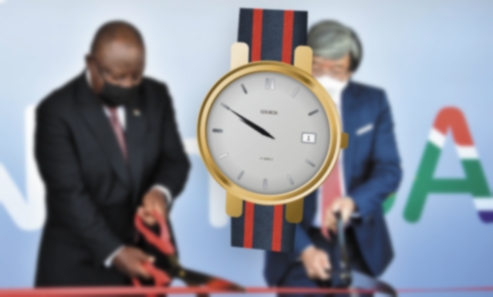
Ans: {"hour": 9, "minute": 50}
